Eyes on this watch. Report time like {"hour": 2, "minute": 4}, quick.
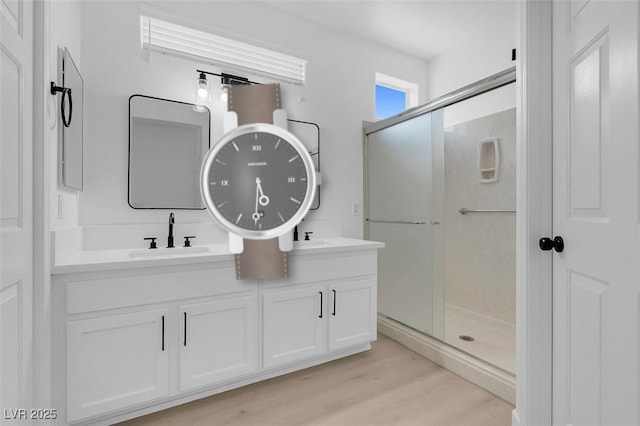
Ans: {"hour": 5, "minute": 31}
